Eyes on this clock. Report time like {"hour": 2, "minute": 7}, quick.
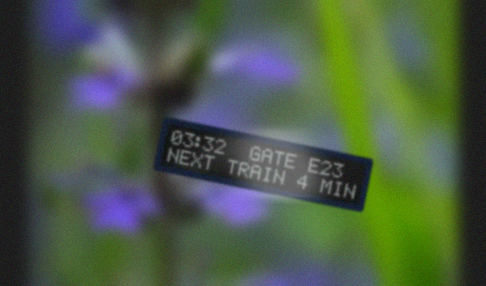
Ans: {"hour": 3, "minute": 32}
